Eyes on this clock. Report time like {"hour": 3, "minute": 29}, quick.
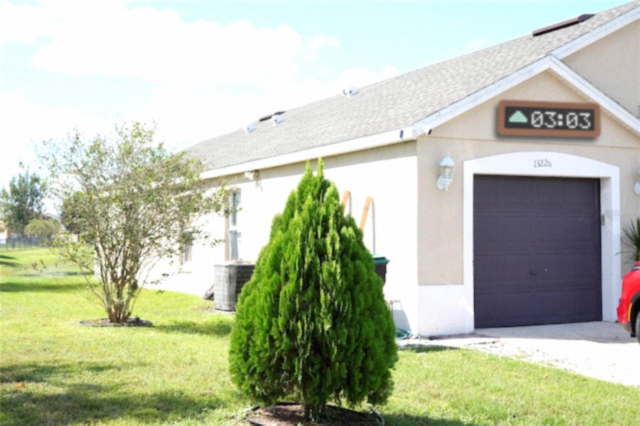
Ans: {"hour": 3, "minute": 3}
